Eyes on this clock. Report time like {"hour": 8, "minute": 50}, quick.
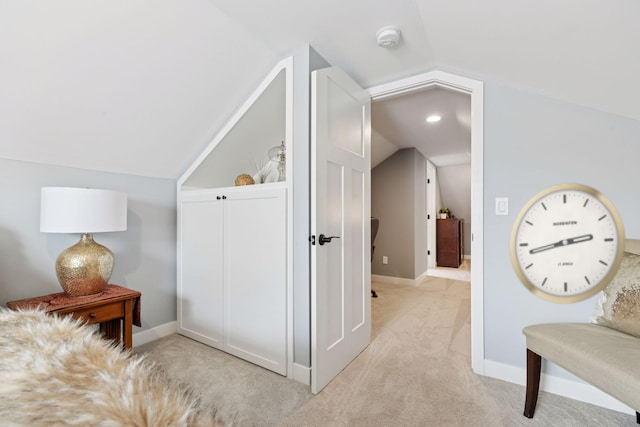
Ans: {"hour": 2, "minute": 43}
